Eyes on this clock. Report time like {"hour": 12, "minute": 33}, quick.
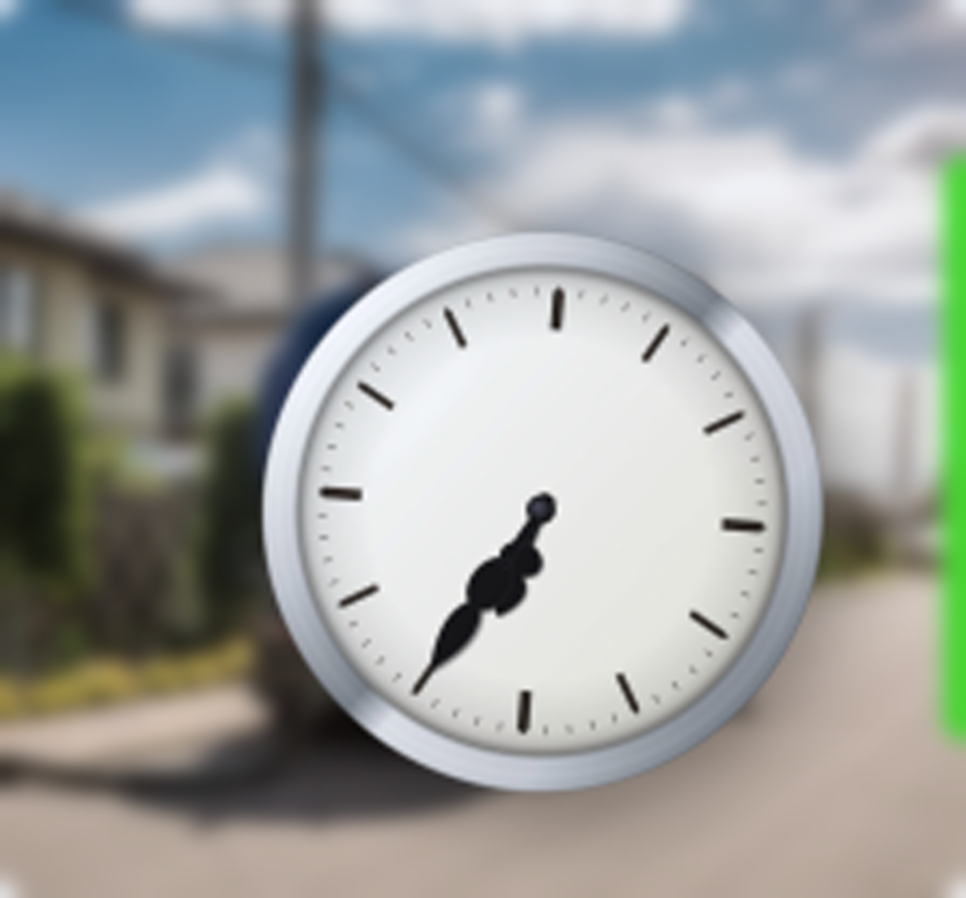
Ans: {"hour": 6, "minute": 35}
